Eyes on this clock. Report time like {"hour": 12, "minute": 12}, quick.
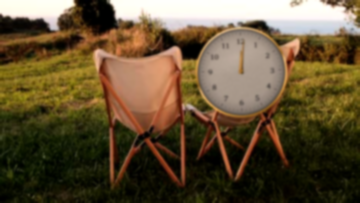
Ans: {"hour": 12, "minute": 1}
